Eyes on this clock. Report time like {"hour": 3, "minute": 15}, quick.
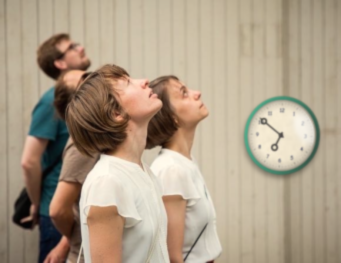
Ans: {"hour": 6, "minute": 51}
